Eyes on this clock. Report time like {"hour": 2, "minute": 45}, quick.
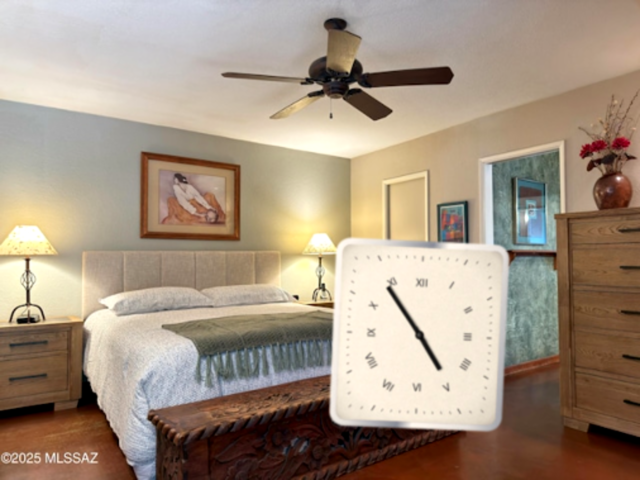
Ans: {"hour": 4, "minute": 54}
